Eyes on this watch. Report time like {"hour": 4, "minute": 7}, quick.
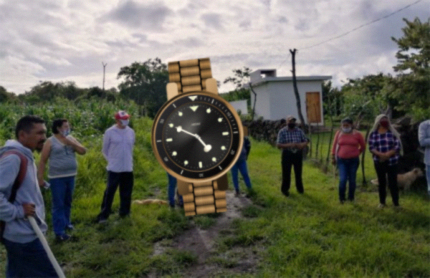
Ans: {"hour": 4, "minute": 50}
